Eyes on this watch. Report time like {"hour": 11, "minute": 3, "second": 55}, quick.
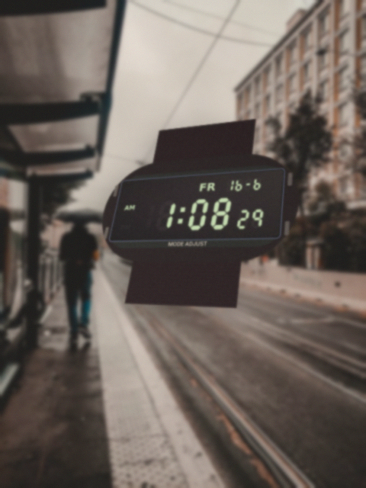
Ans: {"hour": 1, "minute": 8, "second": 29}
